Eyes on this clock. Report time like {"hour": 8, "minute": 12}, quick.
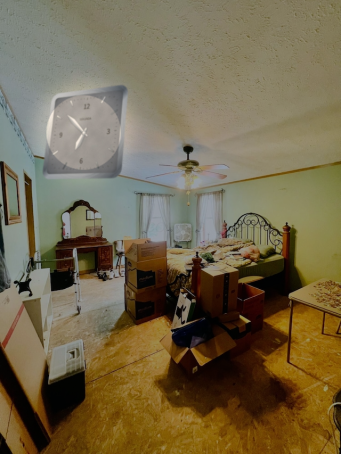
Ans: {"hour": 6, "minute": 52}
